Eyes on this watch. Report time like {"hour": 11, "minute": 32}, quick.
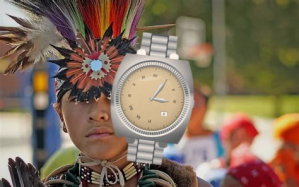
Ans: {"hour": 3, "minute": 5}
